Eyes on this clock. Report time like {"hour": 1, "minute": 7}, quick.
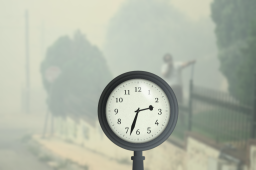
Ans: {"hour": 2, "minute": 33}
